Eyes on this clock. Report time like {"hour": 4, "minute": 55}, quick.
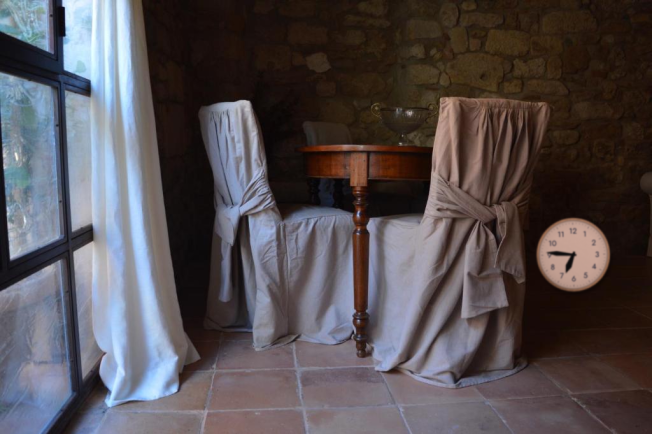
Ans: {"hour": 6, "minute": 46}
